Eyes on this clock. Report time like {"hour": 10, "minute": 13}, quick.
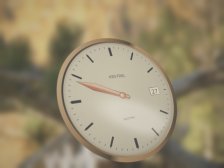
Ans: {"hour": 9, "minute": 49}
